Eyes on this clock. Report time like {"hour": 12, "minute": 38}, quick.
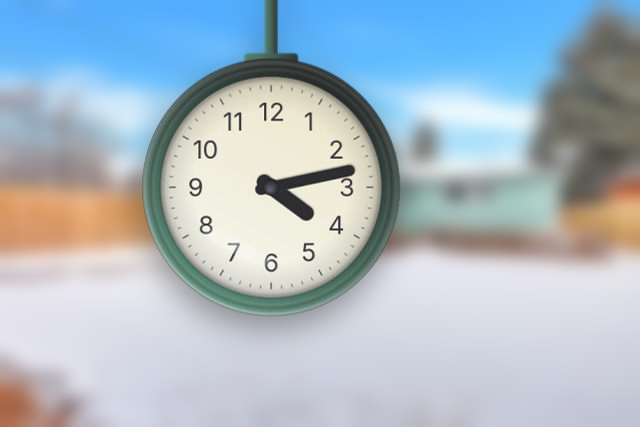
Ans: {"hour": 4, "minute": 13}
